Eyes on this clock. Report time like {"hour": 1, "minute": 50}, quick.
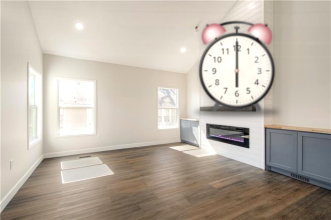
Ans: {"hour": 6, "minute": 0}
